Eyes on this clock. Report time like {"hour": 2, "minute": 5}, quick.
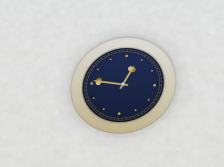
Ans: {"hour": 12, "minute": 46}
